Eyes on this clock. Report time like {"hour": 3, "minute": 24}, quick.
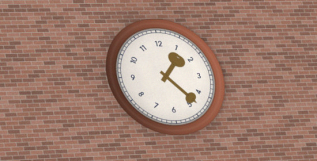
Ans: {"hour": 1, "minute": 23}
